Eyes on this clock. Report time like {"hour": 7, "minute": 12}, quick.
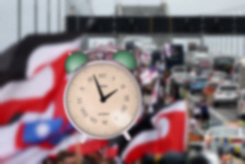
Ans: {"hour": 1, "minute": 57}
